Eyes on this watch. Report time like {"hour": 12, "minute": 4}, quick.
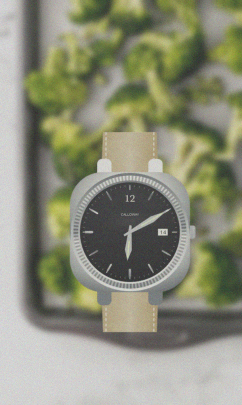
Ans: {"hour": 6, "minute": 10}
